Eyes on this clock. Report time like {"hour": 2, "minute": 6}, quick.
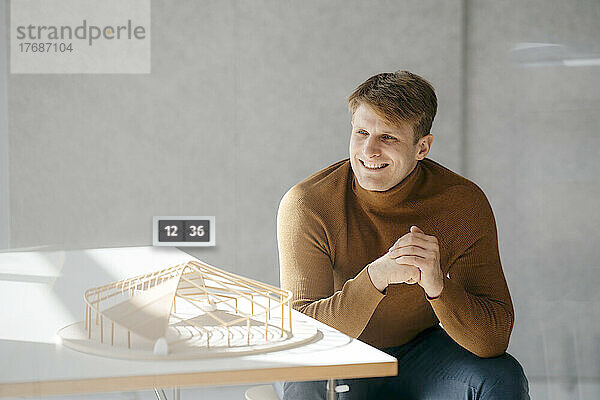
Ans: {"hour": 12, "minute": 36}
